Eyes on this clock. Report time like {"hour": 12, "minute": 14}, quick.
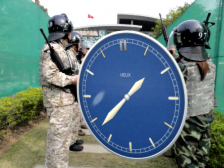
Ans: {"hour": 1, "minute": 38}
